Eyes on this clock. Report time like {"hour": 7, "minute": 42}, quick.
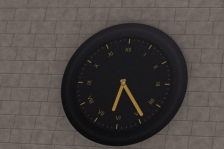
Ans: {"hour": 6, "minute": 24}
